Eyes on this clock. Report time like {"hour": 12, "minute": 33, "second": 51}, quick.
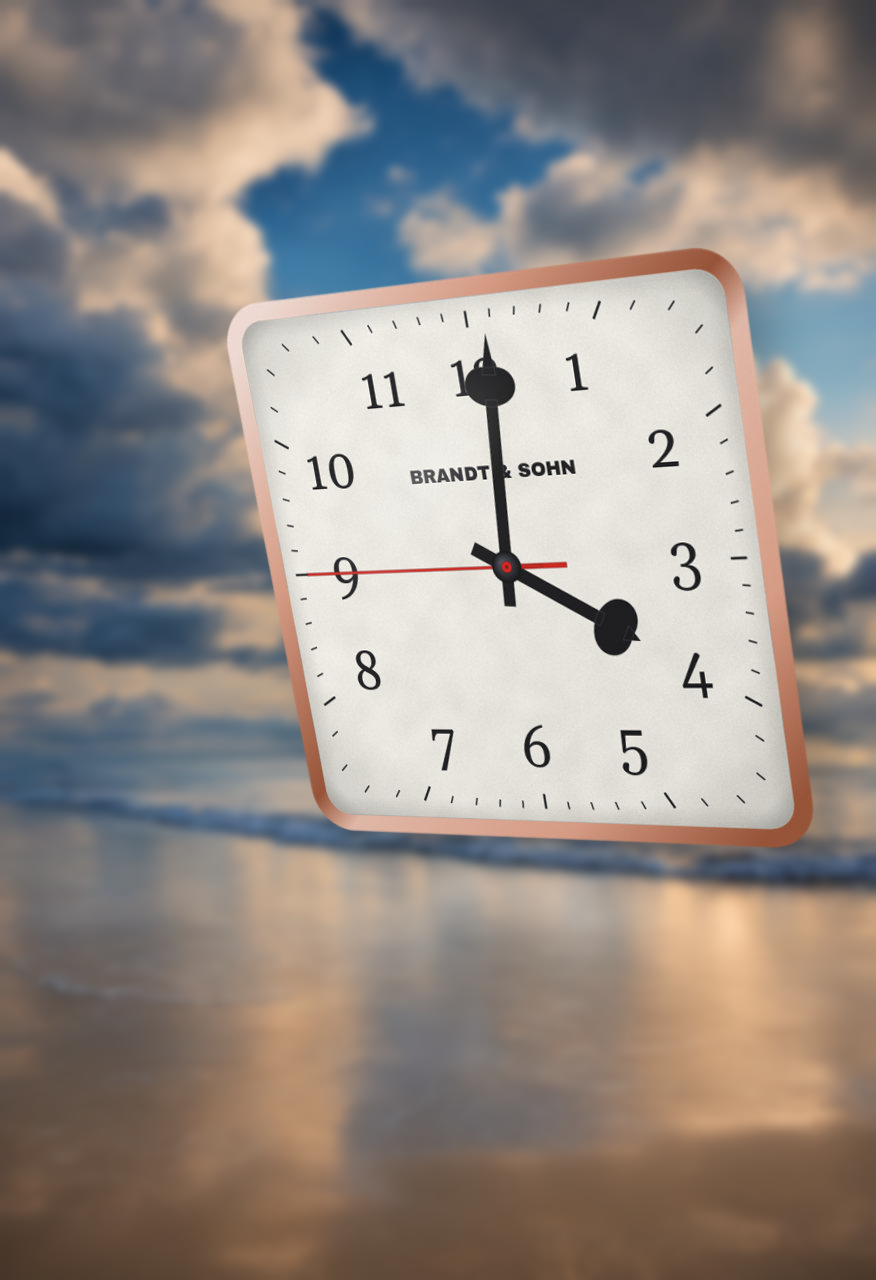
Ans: {"hour": 4, "minute": 0, "second": 45}
